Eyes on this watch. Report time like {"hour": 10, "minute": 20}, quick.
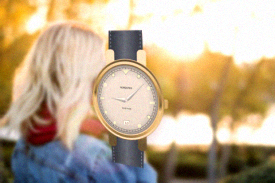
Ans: {"hour": 9, "minute": 8}
